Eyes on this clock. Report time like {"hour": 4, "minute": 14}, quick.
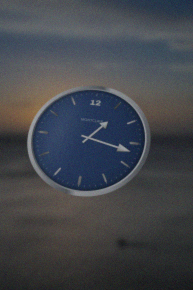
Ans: {"hour": 1, "minute": 17}
